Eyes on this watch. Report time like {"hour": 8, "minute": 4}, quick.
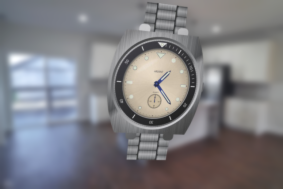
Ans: {"hour": 1, "minute": 23}
